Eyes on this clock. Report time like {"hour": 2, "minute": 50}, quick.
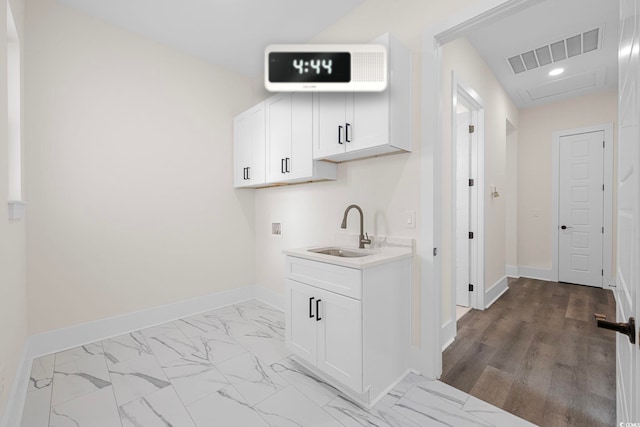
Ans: {"hour": 4, "minute": 44}
